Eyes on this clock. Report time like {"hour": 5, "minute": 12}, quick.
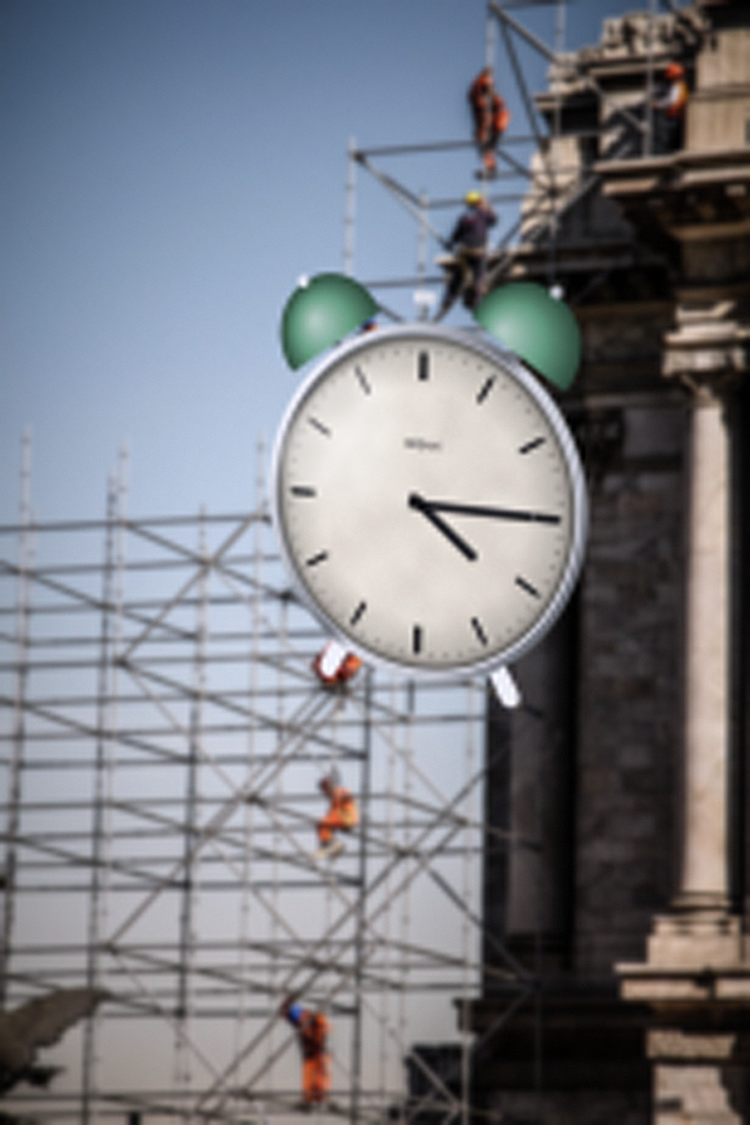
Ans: {"hour": 4, "minute": 15}
